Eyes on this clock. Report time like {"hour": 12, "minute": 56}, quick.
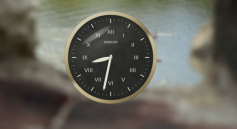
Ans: {"hour": 8, "minute": 32}
